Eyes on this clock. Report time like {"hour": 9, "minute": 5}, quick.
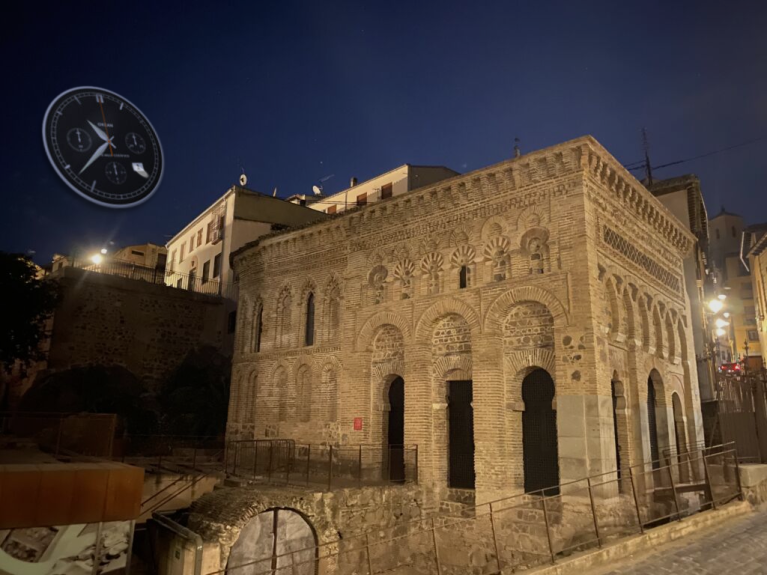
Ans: {"hour": 10, "minute": 38}
